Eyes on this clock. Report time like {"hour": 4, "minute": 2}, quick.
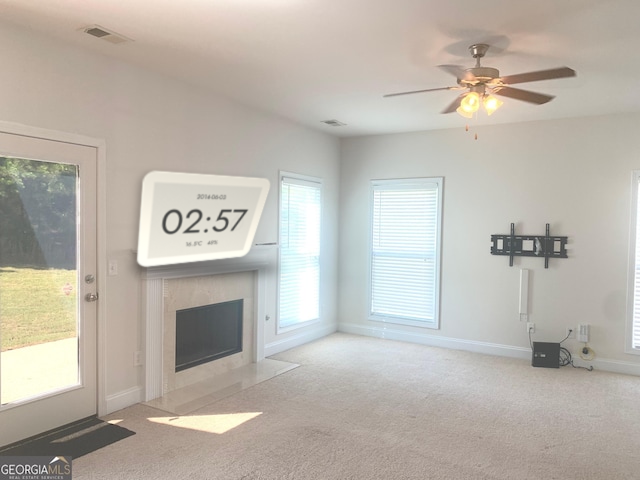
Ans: {"hour": 2, "minute": 57}
